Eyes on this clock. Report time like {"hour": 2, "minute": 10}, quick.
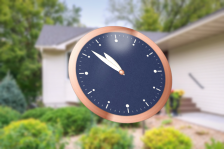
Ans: {"hour": 10, "minute": 52}
